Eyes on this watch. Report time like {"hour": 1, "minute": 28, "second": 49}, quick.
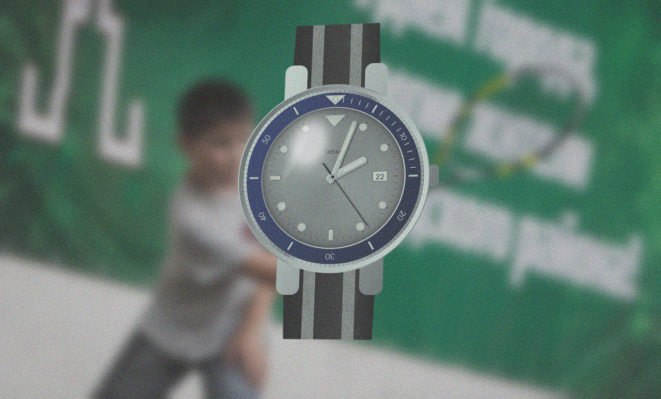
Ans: {"hour": 2, "minute": 3, "second": 24}
